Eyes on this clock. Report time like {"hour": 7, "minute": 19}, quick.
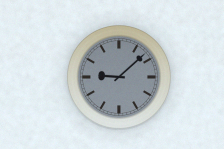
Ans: {"hour": 9, "minute": 8}
